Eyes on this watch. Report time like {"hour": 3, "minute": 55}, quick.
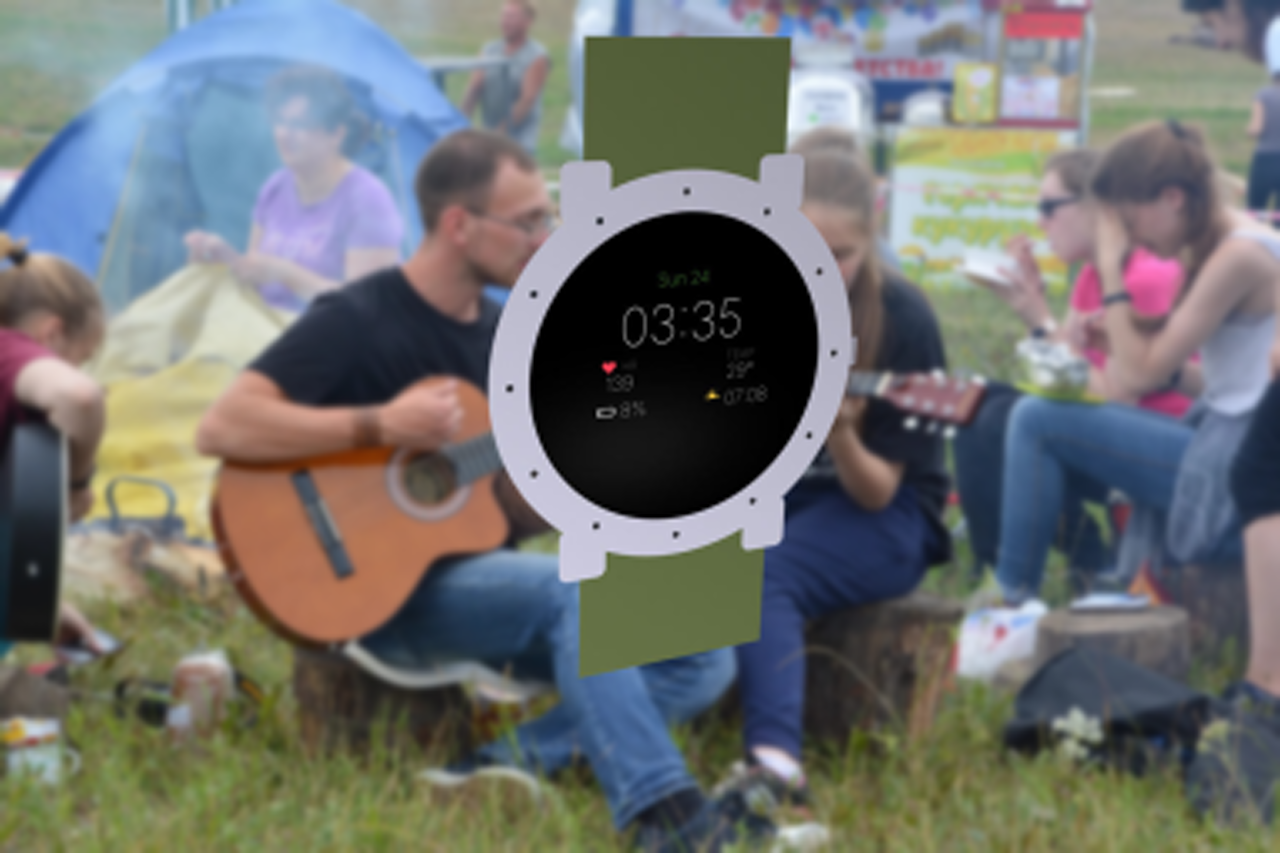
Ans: {"hour": 3, "minute": 35}
